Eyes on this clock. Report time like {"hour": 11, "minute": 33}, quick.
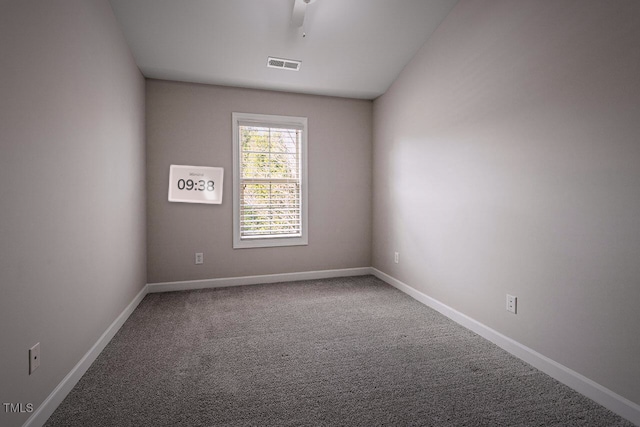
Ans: {"hour": 9, "minute": 38}
